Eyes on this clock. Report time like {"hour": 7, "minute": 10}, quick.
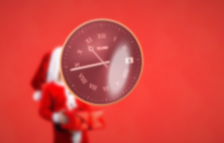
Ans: {"hour": 10, "minute": 44}
